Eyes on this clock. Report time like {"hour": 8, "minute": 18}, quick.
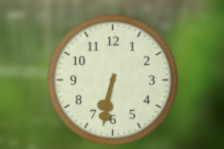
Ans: {"hour": 6, "minute": 32}
